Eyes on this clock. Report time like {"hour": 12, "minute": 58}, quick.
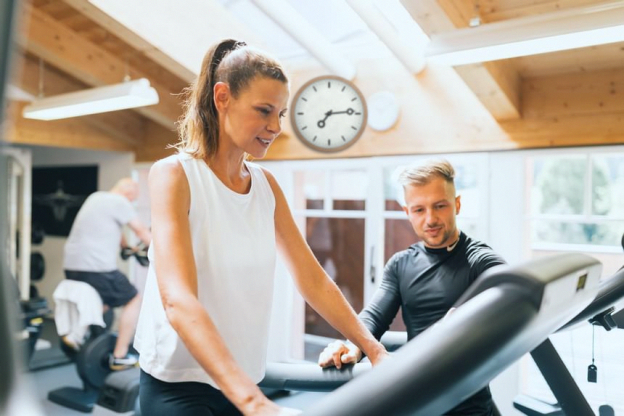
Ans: {"hour": 7, "minute": 14}
